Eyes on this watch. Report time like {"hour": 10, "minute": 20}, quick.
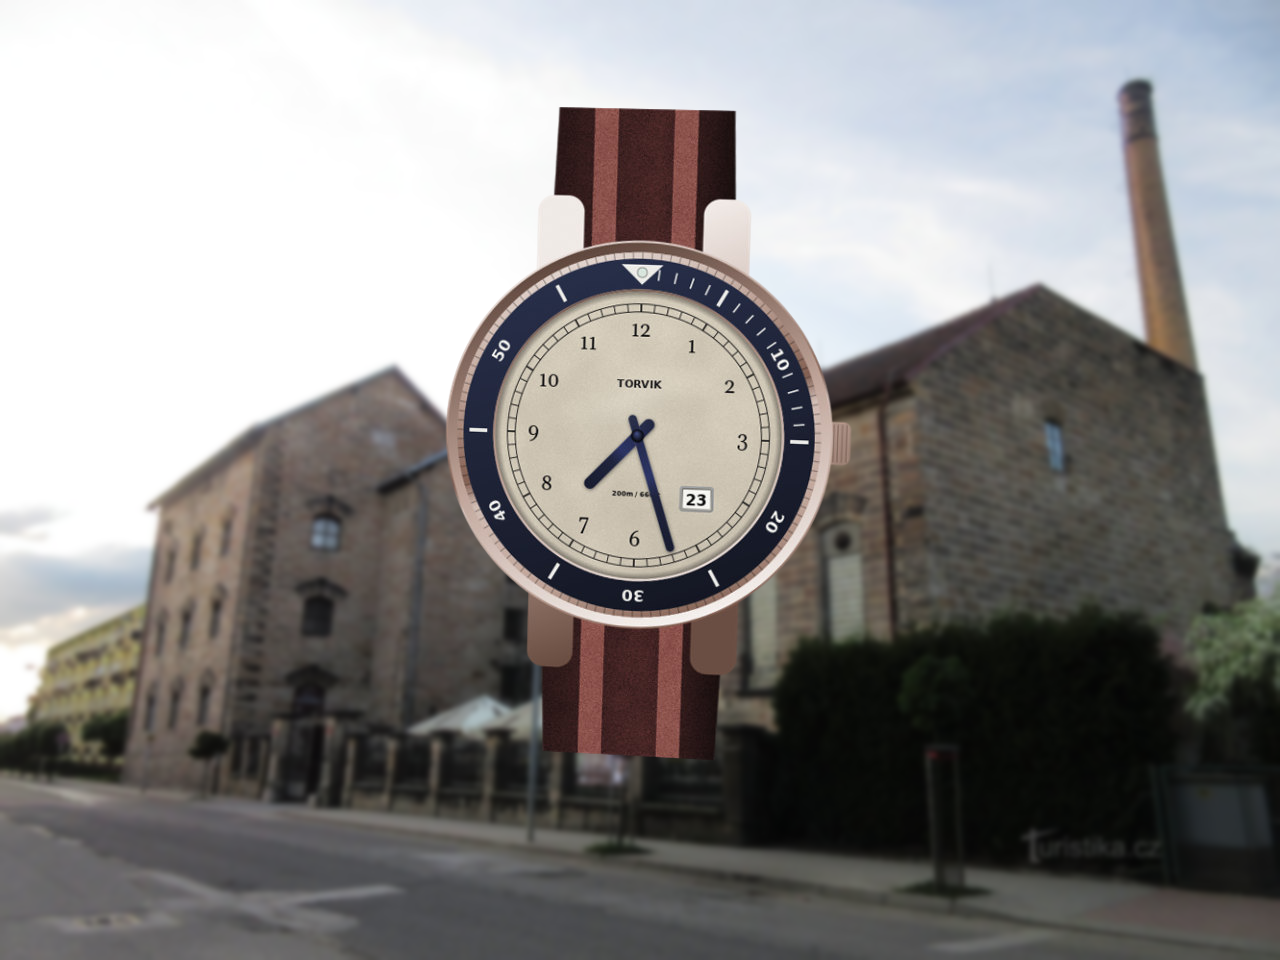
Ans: {"hour": 7, "minute": 27}
